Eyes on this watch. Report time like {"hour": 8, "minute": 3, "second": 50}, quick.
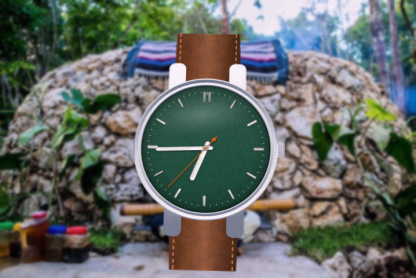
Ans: {"hour": 6, "minute": 44, "second": 37}
